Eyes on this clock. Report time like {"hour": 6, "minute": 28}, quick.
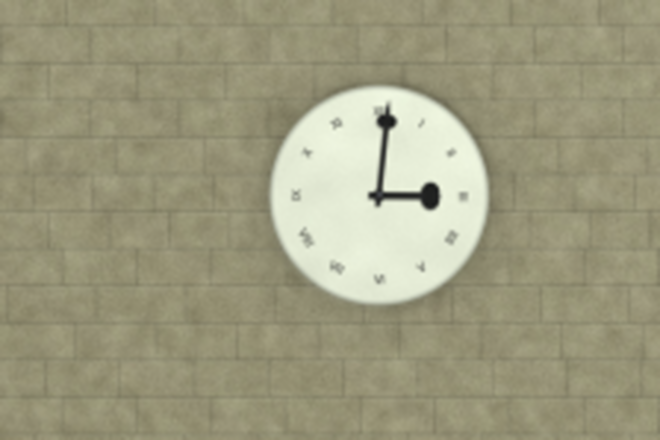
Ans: {"hour": 3, "minute": 1}
